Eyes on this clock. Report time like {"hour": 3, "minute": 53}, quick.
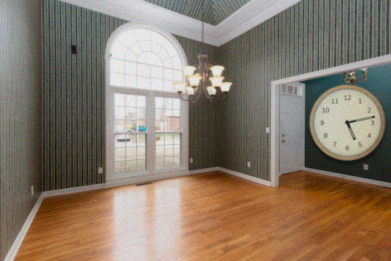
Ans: {"hour": 5, "minute": 13}
